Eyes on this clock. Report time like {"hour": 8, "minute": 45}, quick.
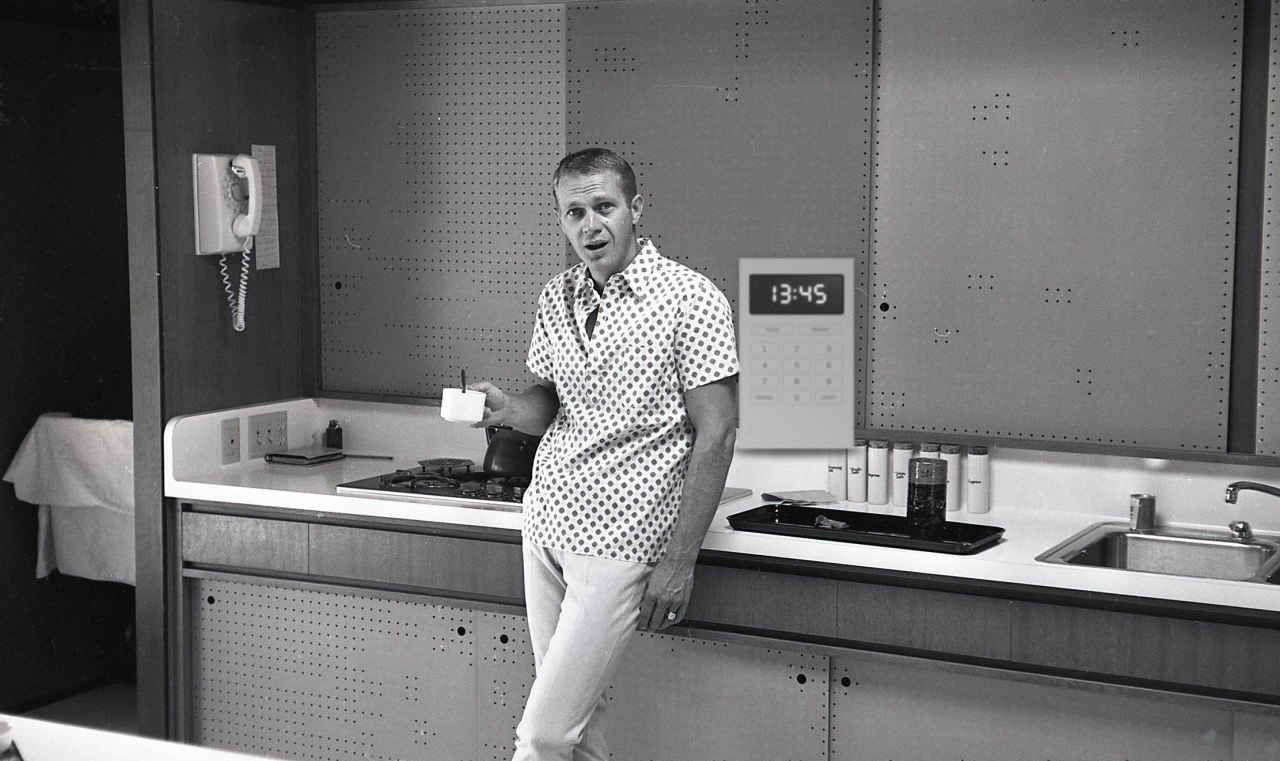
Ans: {"hour": 13, "minute": 45}
